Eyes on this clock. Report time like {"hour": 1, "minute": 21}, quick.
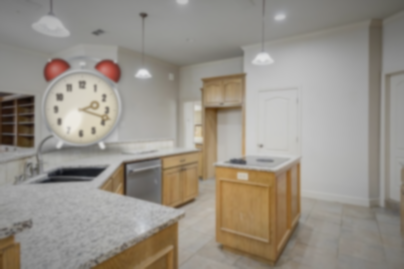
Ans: {"hour": 2, "minute": 18}
